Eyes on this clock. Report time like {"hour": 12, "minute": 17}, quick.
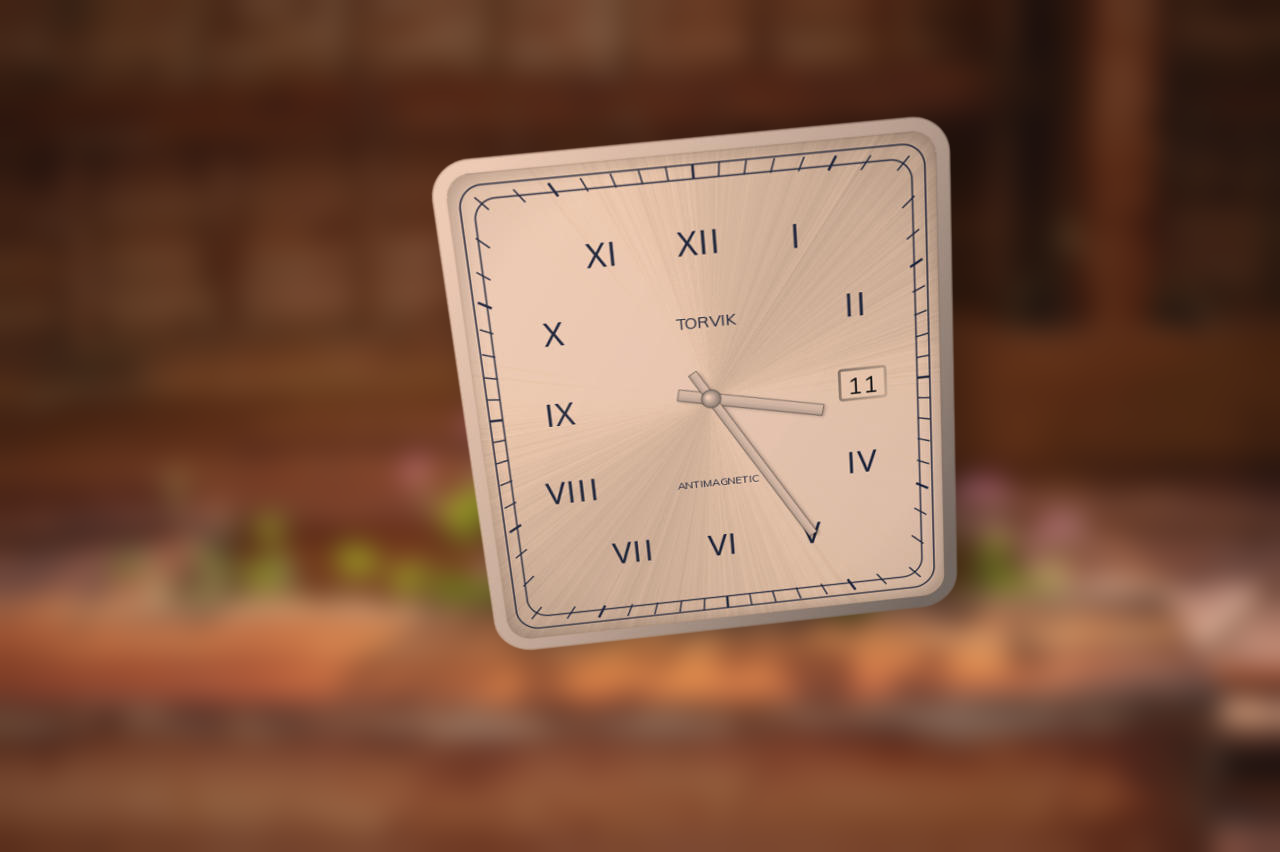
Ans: {"hour": 3, "minute": 25}
